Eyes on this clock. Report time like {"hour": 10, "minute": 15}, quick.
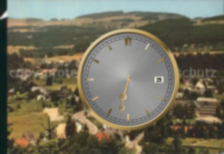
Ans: {"hour": 6, "minute": 32}
